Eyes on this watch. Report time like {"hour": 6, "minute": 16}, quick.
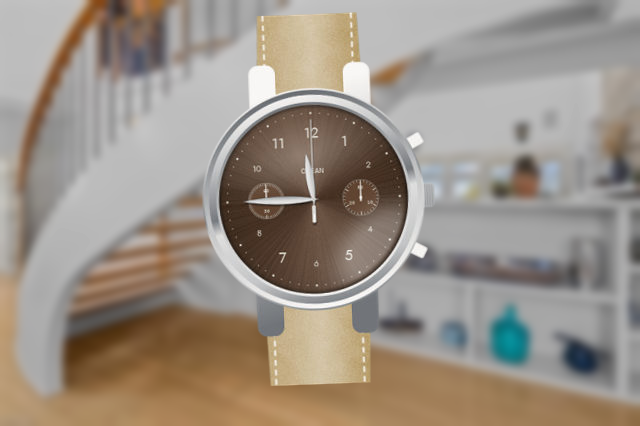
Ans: {"hour": 11, "minute": 45}
